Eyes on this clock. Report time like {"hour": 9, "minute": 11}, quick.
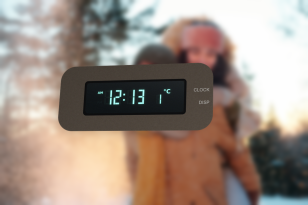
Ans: {"hour": 12, "minute": 13}
